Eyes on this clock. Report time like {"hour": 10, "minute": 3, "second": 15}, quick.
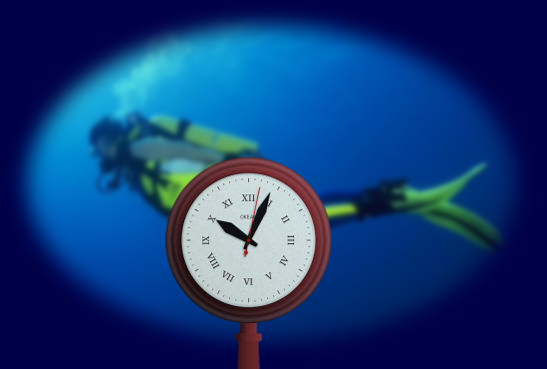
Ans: {"hour": 10, "minute": 4, "second": 2}
